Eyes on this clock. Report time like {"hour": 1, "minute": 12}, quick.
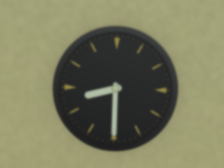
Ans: {"hour": 8, "minute": 30}
